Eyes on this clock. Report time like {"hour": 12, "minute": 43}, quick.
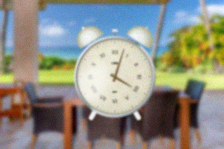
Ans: {"hour": 4, "minute": 3}
